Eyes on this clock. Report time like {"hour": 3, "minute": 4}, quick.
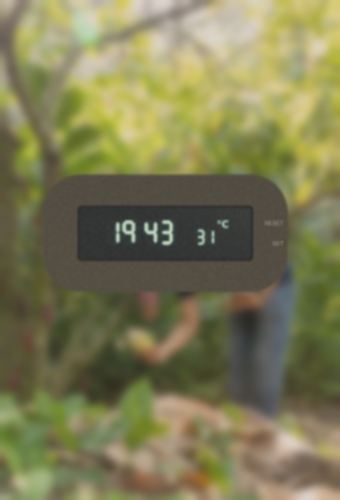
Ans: {"hour": 19, "minute": 43}
